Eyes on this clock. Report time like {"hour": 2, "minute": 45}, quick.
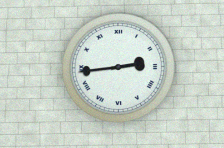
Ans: {"hour": 2, "minute": 44}
